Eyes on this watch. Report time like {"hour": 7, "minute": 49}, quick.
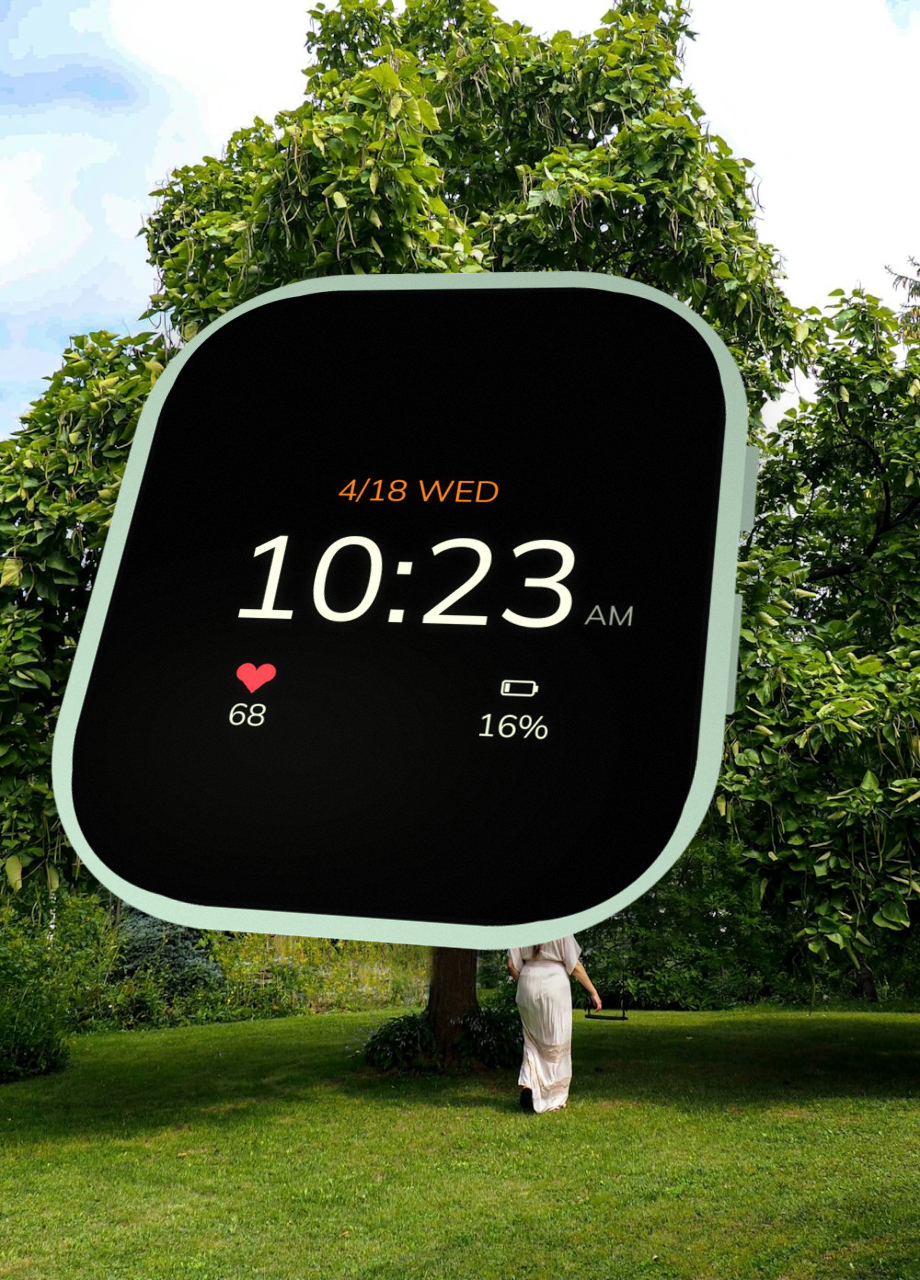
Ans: {"hour": 10, "minute": 23}
